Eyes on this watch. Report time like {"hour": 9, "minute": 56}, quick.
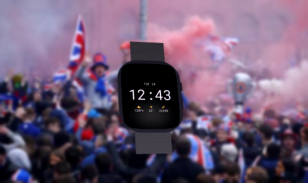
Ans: {"hour": 12, "minute": 43}
